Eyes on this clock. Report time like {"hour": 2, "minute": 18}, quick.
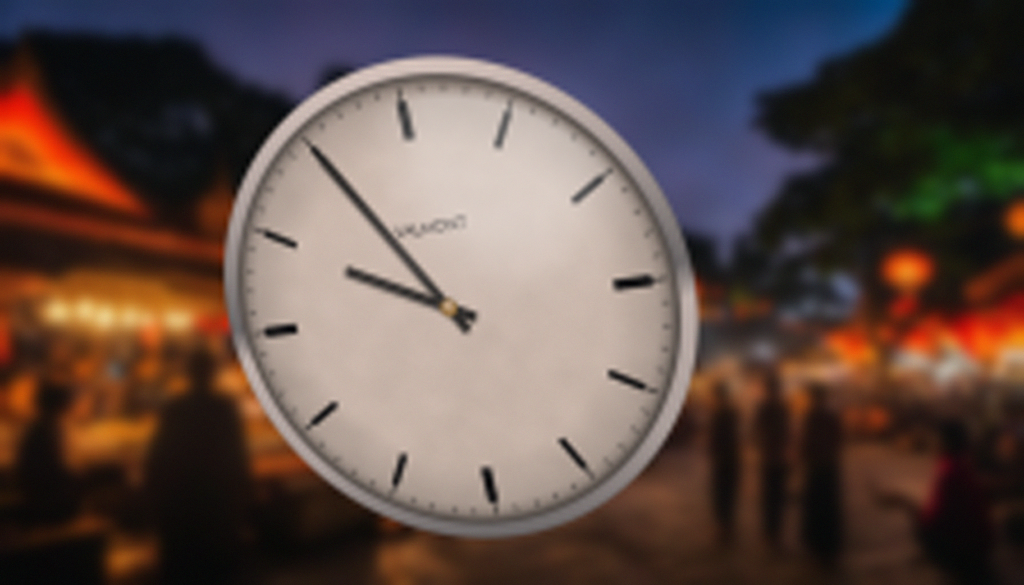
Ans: {"hour": 9, "minute": 55}
